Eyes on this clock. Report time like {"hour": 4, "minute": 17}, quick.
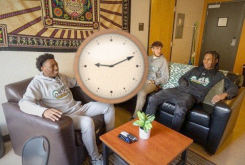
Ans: {"hour": 9, "minute": 11}
